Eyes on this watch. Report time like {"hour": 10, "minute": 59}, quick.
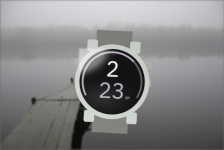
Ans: {"hour": 2, "minute": 23}
